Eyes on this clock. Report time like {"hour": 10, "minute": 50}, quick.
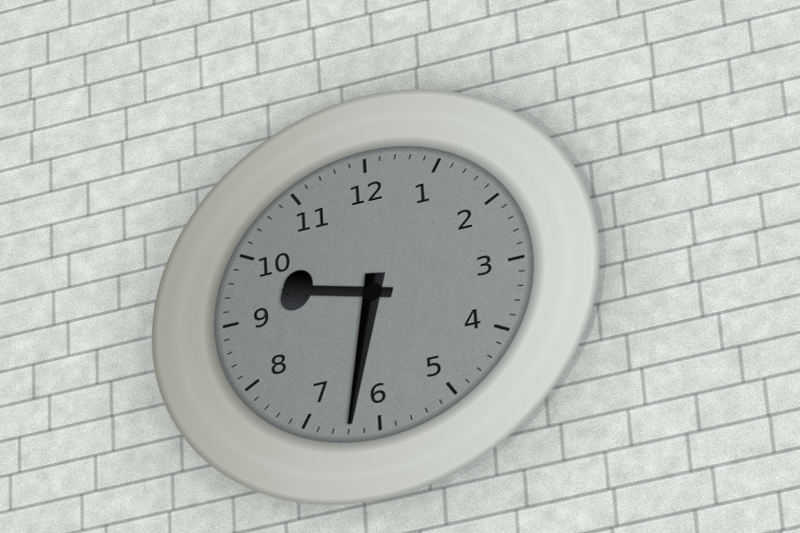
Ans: {"hour": 9, "minute": 32}
